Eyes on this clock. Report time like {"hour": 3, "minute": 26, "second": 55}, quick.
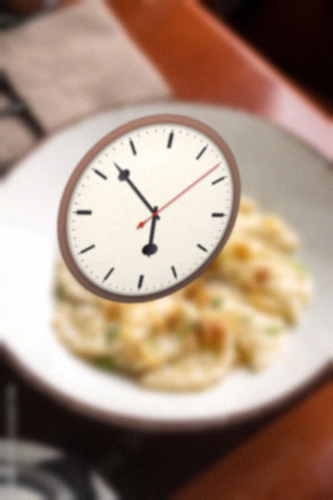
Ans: {"hour": 5, "minute": 52, "second": 8}
